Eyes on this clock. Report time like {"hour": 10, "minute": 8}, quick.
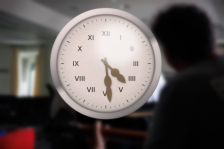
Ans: {"hour": 4, "minute": 29}
